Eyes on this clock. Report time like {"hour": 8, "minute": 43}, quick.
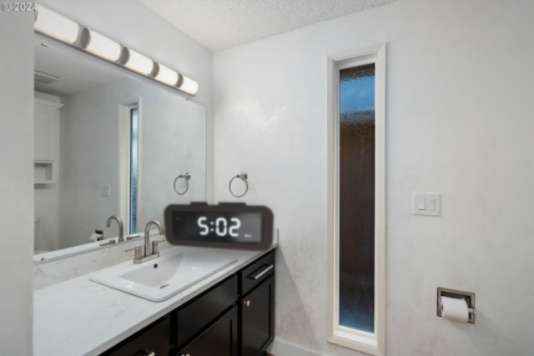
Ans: {"hour": 5, "minute": 2}
